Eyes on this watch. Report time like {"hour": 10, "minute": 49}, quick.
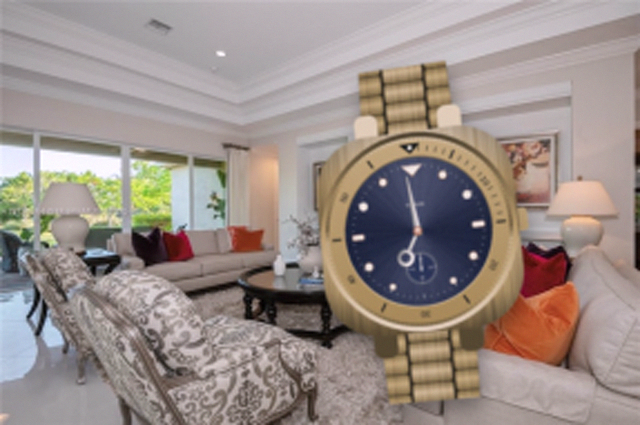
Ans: {"hour": 6, "minute": 59}
